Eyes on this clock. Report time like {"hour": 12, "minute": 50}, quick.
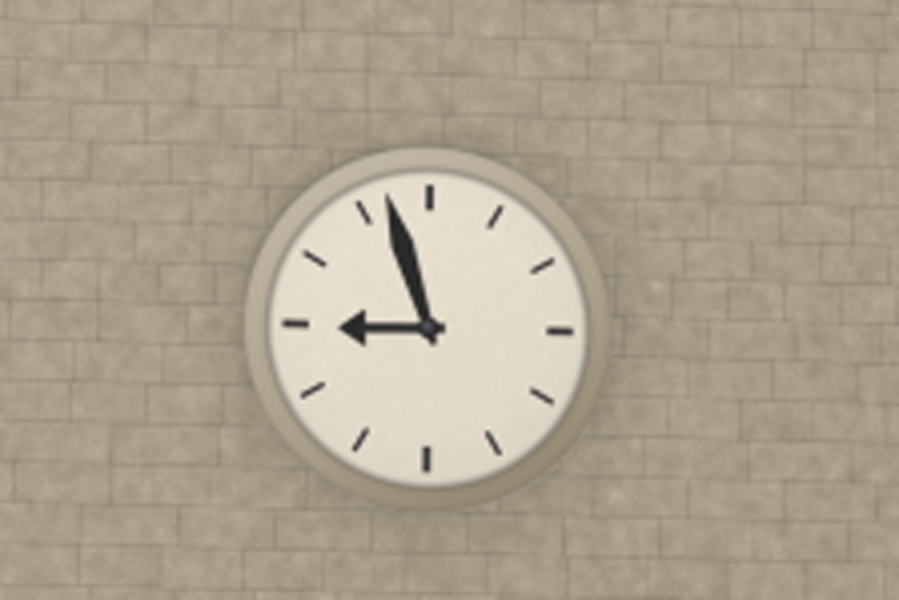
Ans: {"hour": 8, "minute": 57}
